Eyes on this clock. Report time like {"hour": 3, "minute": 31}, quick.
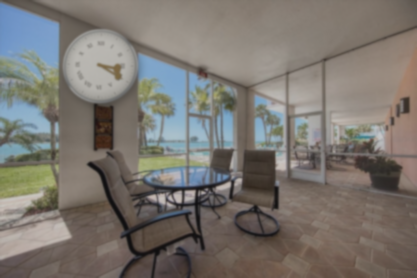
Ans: {"hour": 3, "minute": 20}
